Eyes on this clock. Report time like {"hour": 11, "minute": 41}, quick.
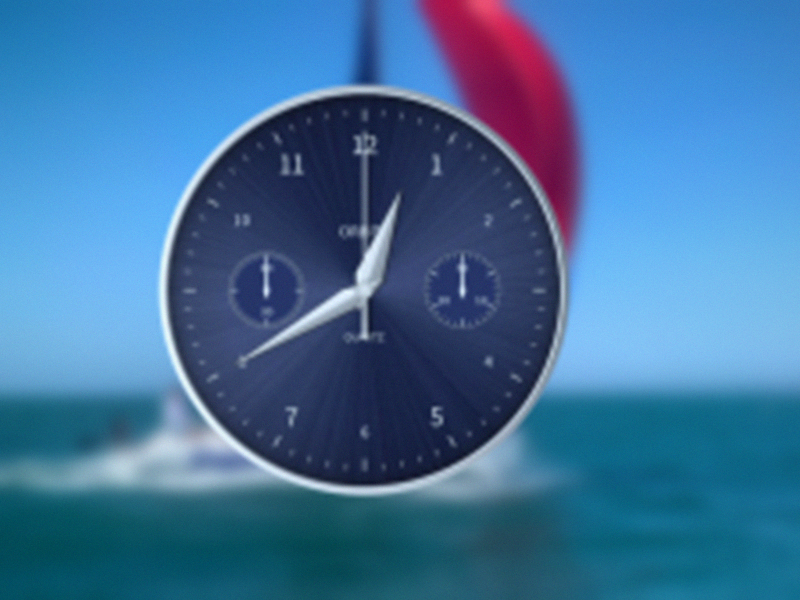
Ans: {"hour": 12, "minute": 40}
